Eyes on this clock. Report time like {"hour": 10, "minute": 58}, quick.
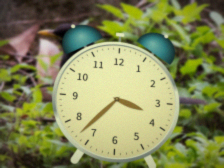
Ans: {"hour": 3, "minute": 37}
